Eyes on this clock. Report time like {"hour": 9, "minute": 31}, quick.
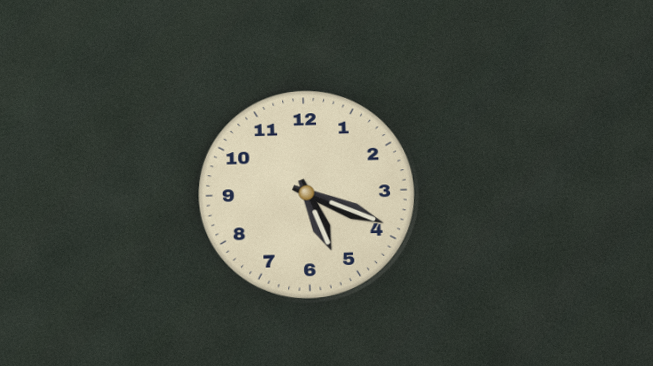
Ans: {"hour": 5, "minute": 19}
